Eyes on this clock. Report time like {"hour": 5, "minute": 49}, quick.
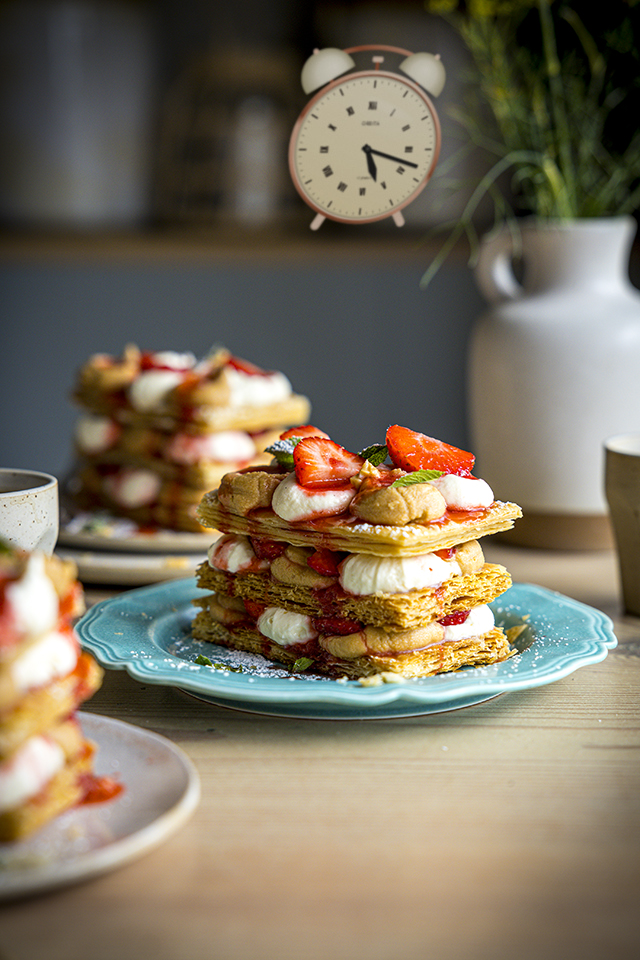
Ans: {"hour": 5, "minute": 18}
